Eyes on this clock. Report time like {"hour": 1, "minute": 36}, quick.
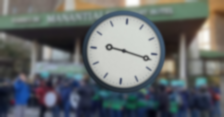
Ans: {"hour": 9, "minute": 17}
